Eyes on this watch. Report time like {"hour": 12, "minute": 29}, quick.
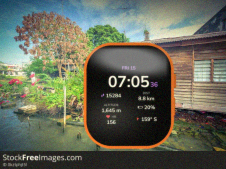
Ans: {"hour": 7, "minute": 5}
